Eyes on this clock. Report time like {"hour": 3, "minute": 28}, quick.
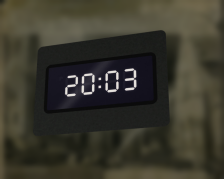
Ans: {"hour": 20, "minute": 3}
